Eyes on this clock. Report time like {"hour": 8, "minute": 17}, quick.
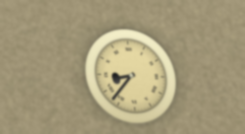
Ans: {"hour": 8, "minute": 37}
